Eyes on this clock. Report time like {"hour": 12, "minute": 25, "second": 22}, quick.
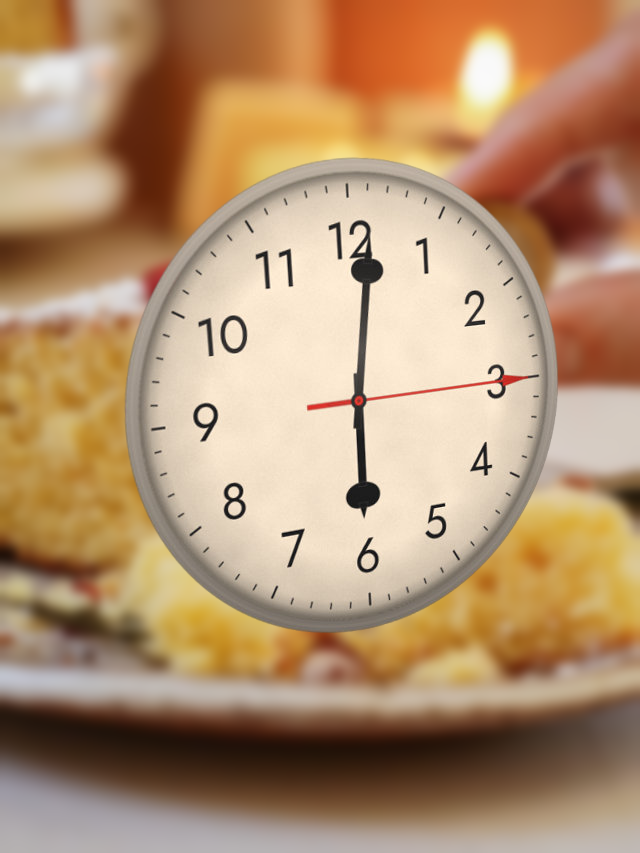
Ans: {"hour": 6, "minute": 1, "second": 15}
